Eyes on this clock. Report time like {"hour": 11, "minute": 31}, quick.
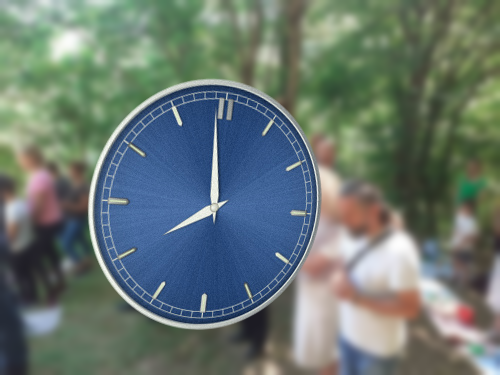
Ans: {"hour": 7, "minute": 59}
